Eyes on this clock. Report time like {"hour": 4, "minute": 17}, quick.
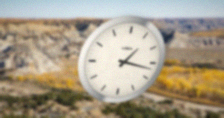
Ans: {"hour": 1, "minute": 17}
